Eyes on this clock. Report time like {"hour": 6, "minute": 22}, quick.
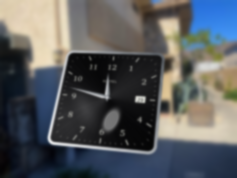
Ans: {"hour": 11, "minute": 47}
